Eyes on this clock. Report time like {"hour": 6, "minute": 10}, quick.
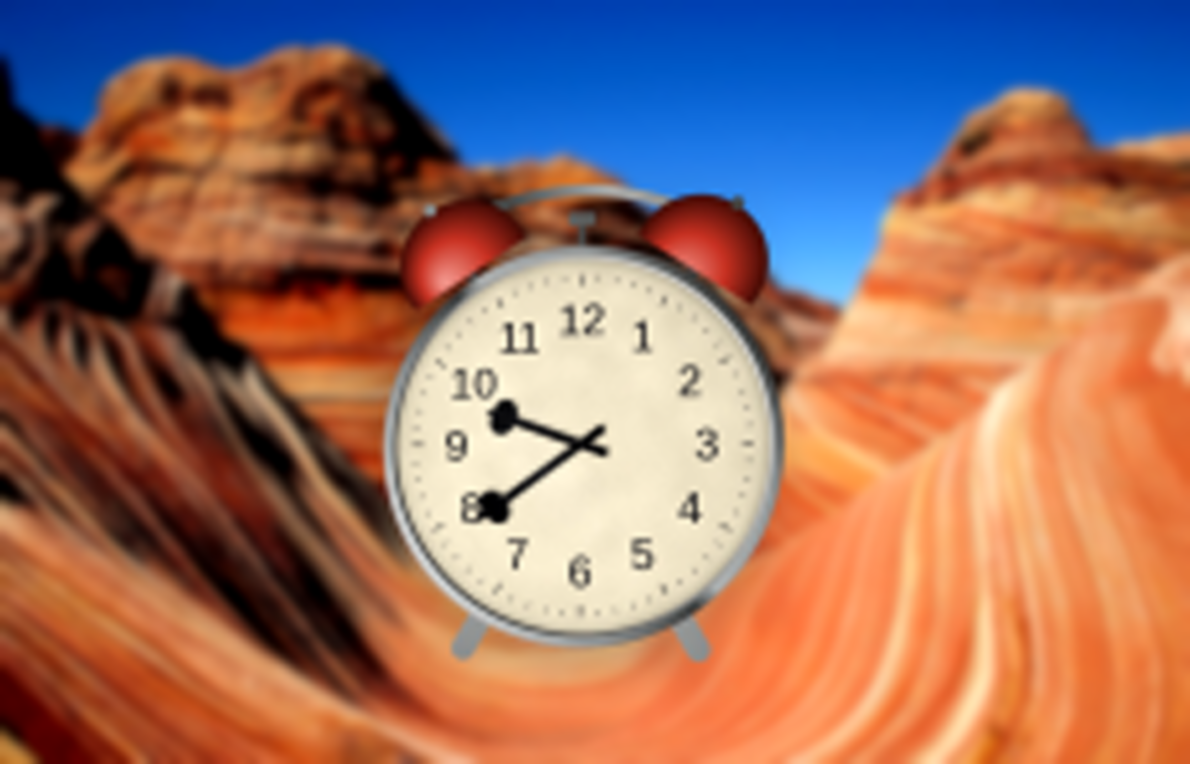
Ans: {"hour": 9, "minute": 39}
